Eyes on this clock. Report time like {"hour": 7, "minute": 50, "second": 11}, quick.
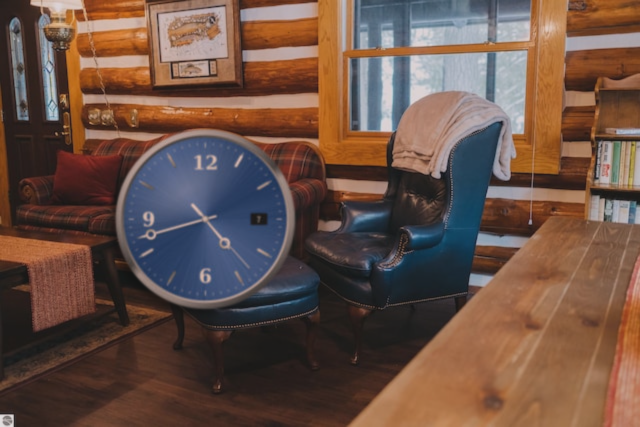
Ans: {"hour": 4, "minute": 42, "second": 23}
